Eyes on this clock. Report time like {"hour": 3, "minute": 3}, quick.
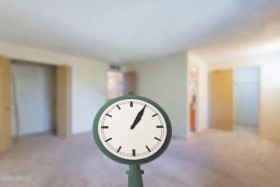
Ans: {"hour": 1, "minute": 5}
